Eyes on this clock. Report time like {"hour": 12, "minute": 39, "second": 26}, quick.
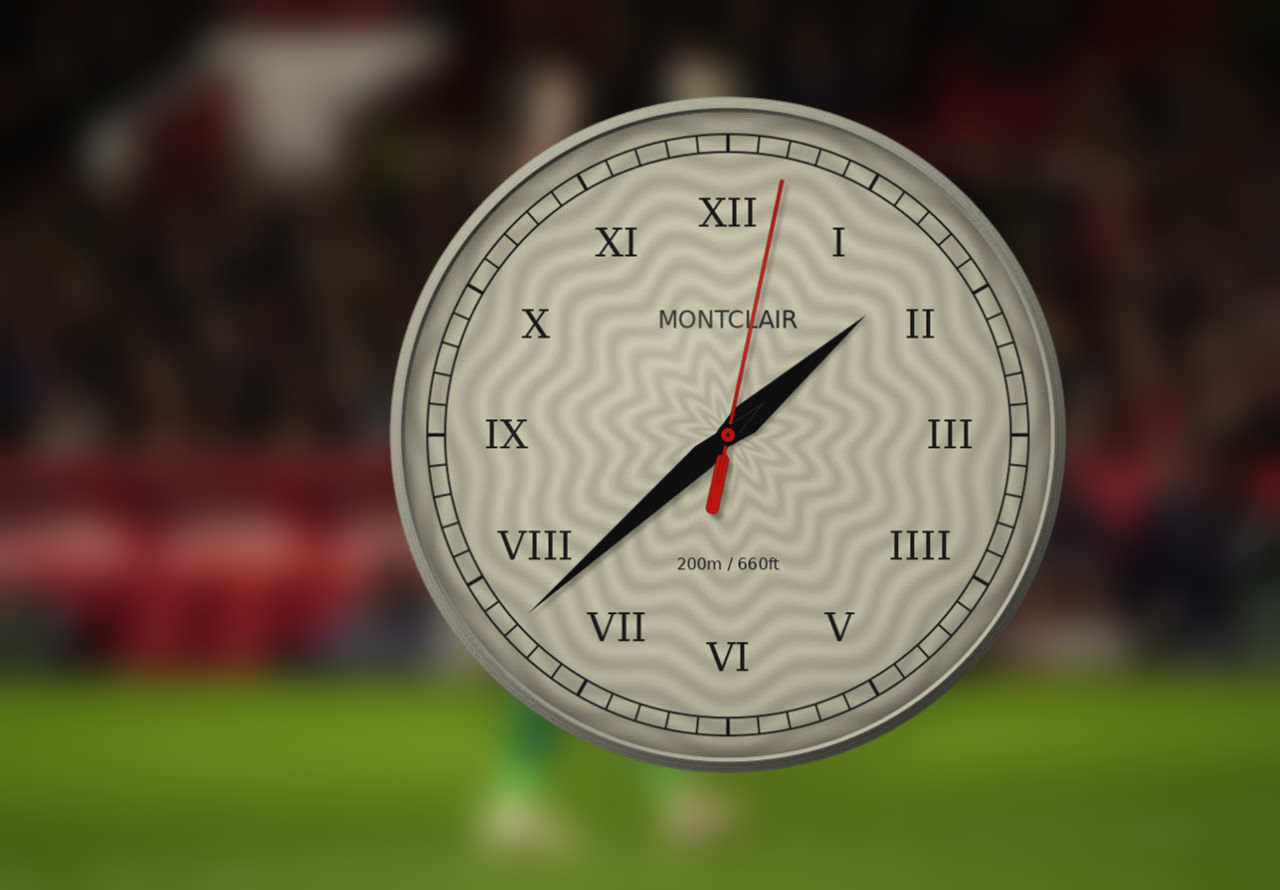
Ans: {"hour": 1, "minute": 38, "second": 2}
